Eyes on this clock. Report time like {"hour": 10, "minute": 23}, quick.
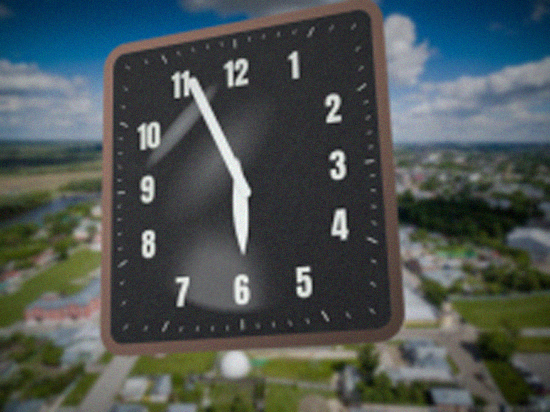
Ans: {"hour": 5, "minute": 56}
